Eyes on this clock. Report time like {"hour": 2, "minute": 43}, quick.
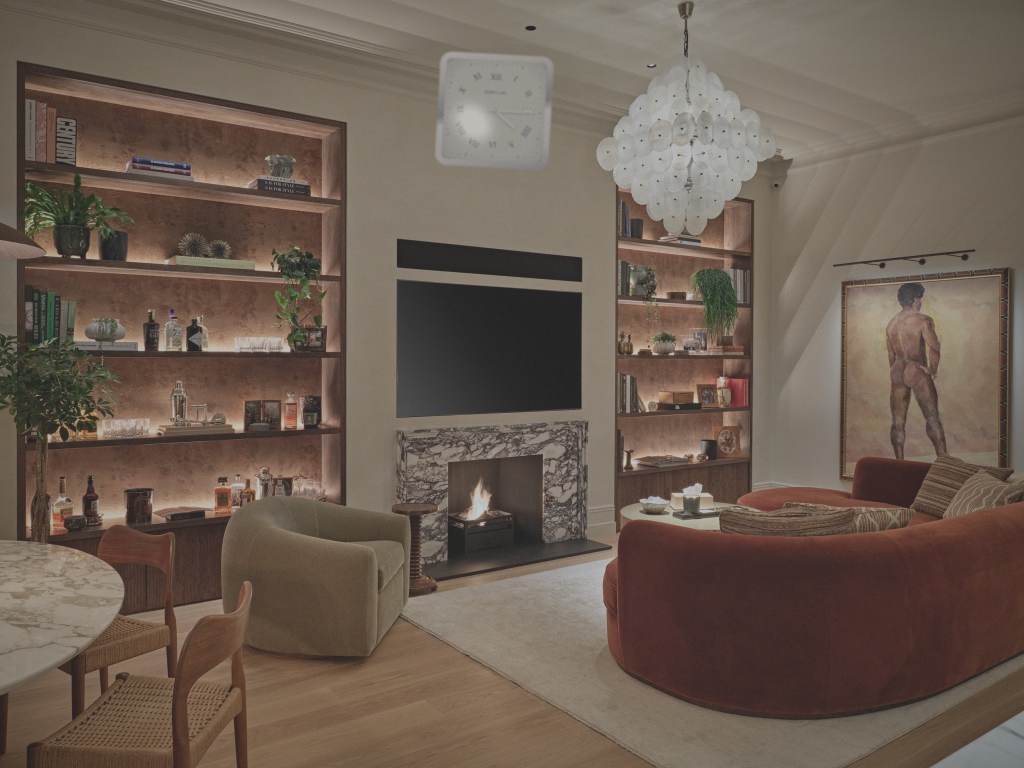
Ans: {"hour": 4, "minute": 15}
